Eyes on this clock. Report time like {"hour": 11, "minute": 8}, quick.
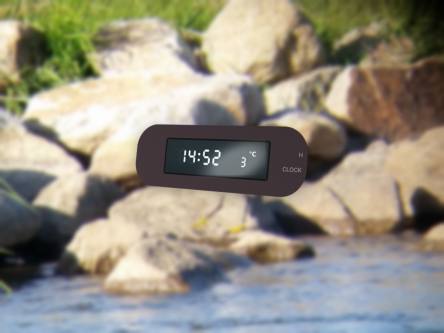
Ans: {"hour": 14, "minute": 52}
